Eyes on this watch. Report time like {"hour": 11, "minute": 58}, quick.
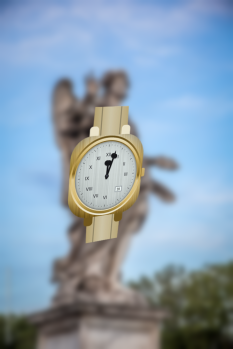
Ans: {"hour": 12, "minute": 3}
